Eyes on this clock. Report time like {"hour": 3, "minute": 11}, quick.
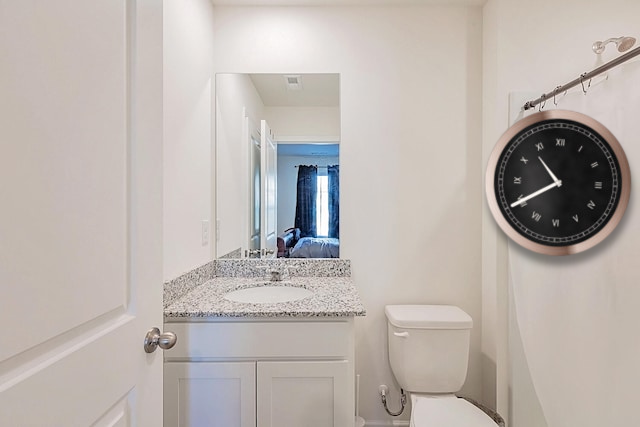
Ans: {"hour": 10, "minute": 40}
